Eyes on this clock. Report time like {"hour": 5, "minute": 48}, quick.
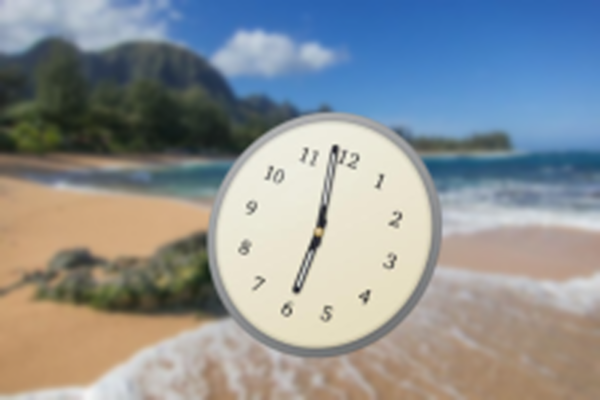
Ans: {"hour": 5, "minute": 58}
